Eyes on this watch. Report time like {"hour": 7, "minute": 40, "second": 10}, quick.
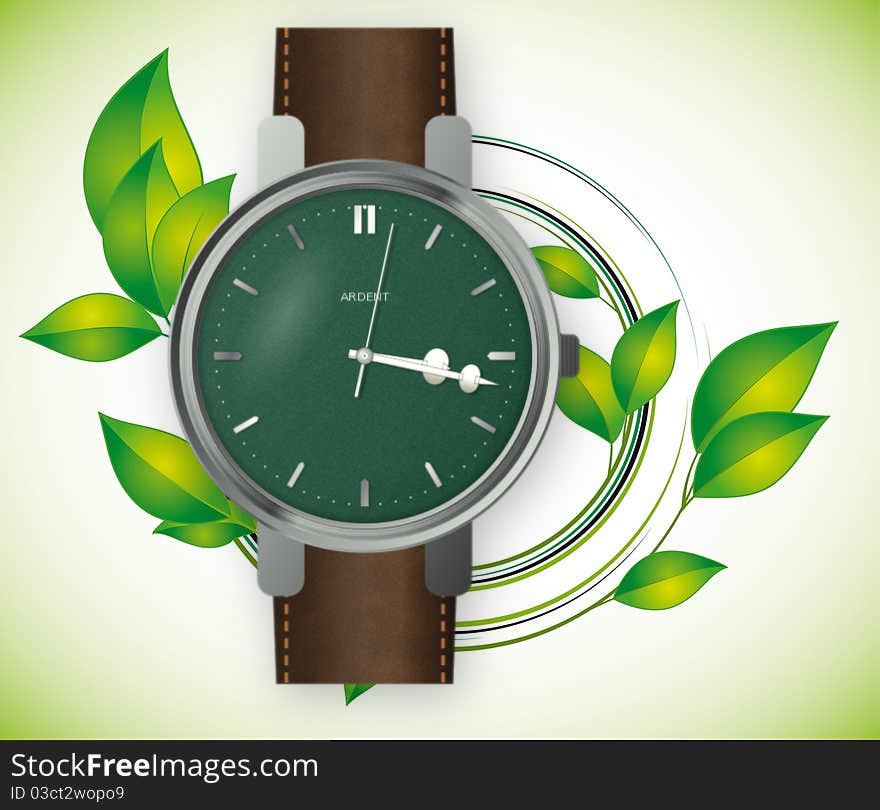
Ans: {"hour": 3, "minute": 17, "second": 2}
